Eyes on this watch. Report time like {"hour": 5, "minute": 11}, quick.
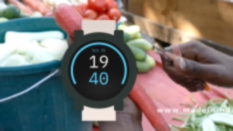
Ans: {"hour": 19, "minute": 40}
